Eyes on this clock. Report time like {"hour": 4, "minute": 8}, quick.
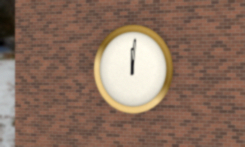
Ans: {"hour": 12, "minute": 1}
